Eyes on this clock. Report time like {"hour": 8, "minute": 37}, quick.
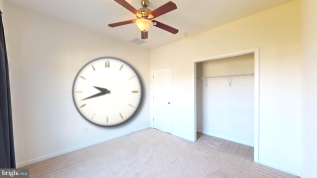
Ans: {"hour": 9, "minute": 42}
